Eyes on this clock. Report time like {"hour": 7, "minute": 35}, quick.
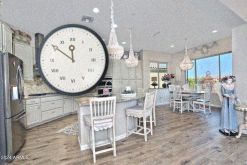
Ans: {"hour": 11, "minute": 51}
